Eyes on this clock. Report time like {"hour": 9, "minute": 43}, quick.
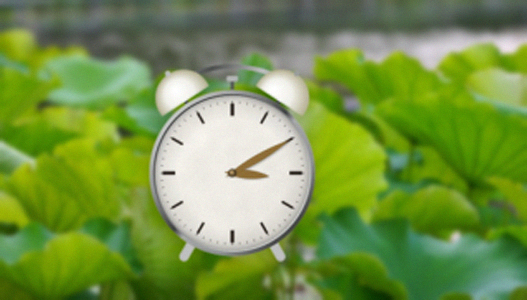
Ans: {"hour": 3, "minute": 10}
